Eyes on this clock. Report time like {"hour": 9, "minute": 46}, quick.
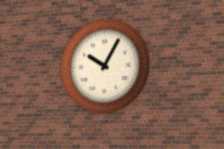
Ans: {"hour": 10, "minute": 5}
